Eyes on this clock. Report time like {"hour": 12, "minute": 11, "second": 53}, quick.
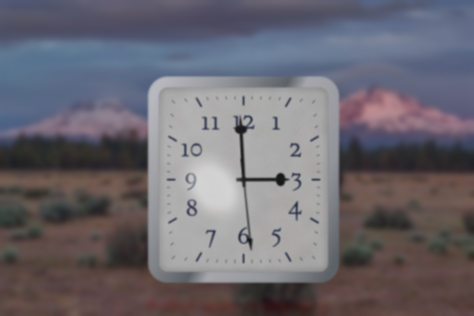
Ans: {"hour": 2, "minute": 59, "second": 29}
